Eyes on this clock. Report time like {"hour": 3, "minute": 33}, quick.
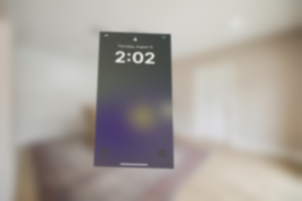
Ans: {"hour": 2, "minute": 2}
